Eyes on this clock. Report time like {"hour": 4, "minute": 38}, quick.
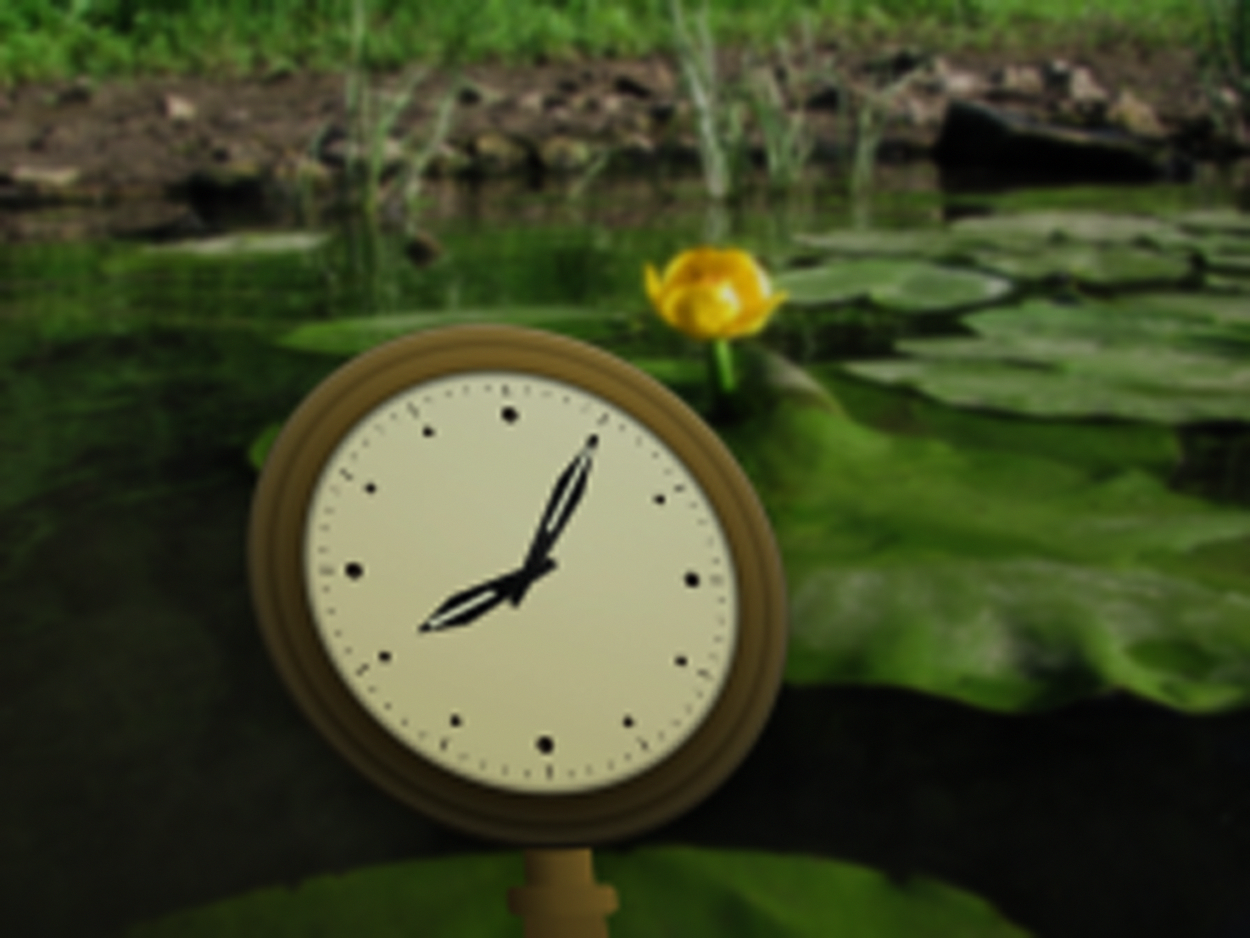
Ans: {"hour": 8, "minute": 5}
